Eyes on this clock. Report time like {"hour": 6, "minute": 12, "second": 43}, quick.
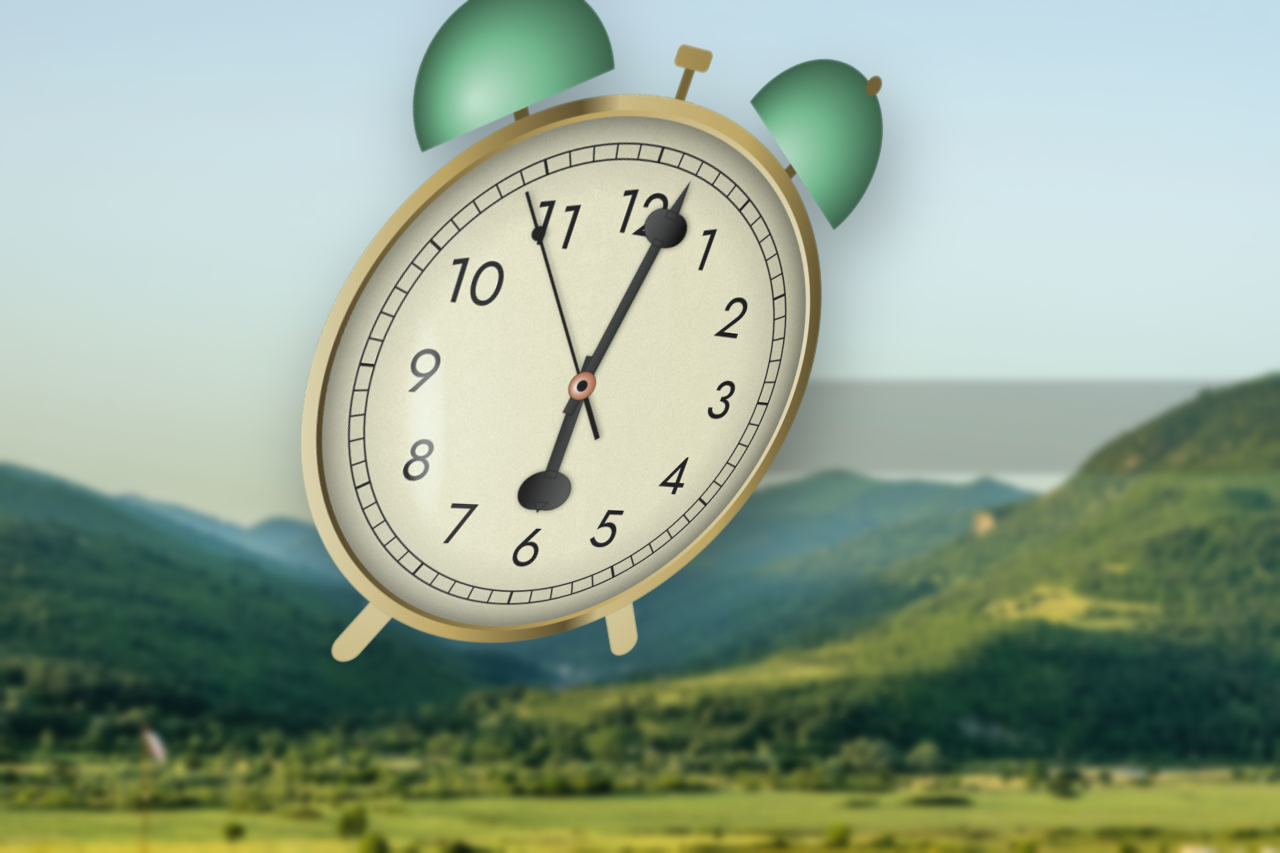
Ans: {"hour": 6, "minute": 1, "second": 54}
